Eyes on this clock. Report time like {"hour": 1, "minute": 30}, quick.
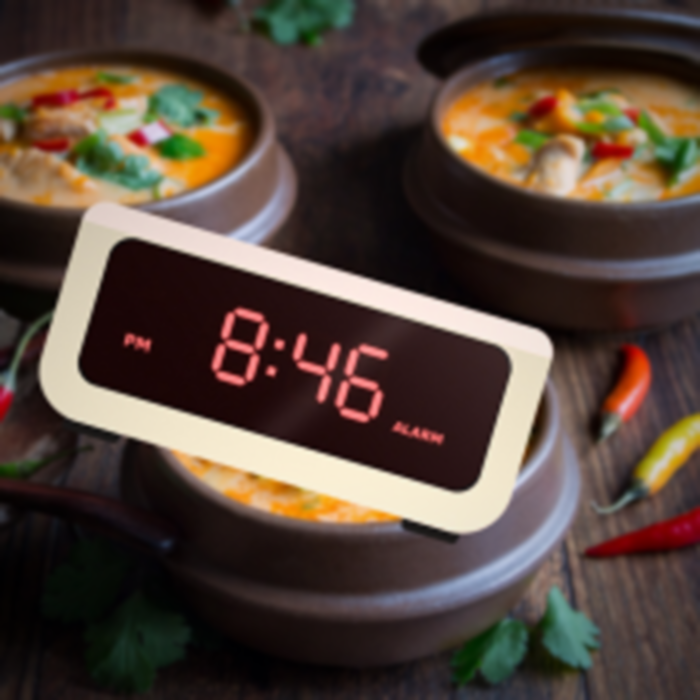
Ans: {"hour": 8, "minute": 46}
